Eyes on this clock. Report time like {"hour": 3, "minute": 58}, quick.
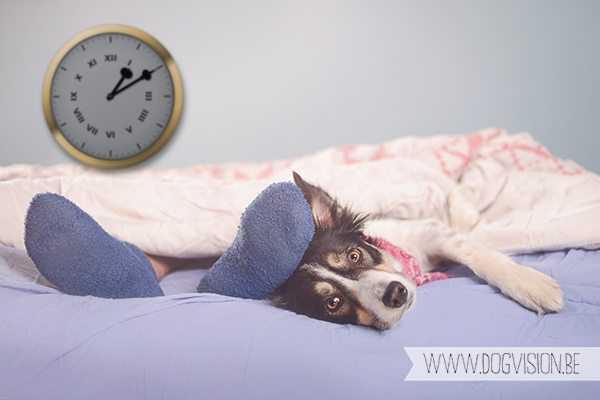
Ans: {"hour": 1, "minute": 10}
